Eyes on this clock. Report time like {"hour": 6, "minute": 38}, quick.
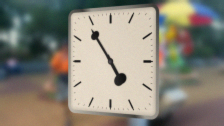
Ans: {"hour": 4, "minute": 54}
